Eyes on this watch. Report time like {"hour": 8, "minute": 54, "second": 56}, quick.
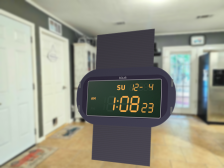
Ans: {"hour": 1, "minute": 8, "second": 23}
